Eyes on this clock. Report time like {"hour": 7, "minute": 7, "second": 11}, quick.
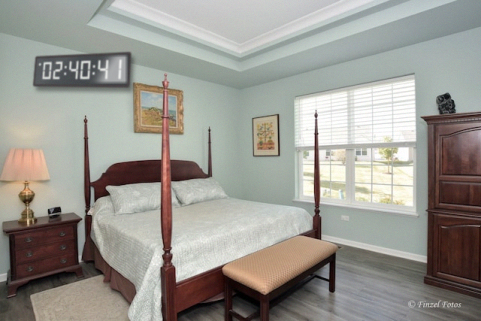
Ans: {"hour": 2, "minute": 40, "second": 41}
